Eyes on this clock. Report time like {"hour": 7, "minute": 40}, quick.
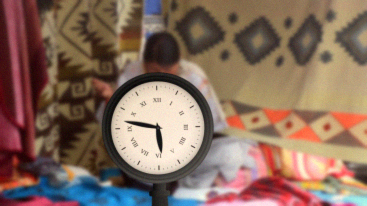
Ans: {"hour": 5, "minute": 47}
